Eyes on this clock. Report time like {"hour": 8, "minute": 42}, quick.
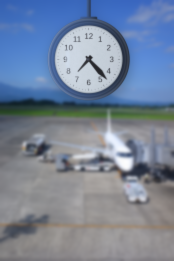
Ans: {"hour": 7, "minute": 23}
